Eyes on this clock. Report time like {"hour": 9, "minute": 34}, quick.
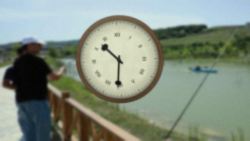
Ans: {"hour": 10, "minute": 31}
